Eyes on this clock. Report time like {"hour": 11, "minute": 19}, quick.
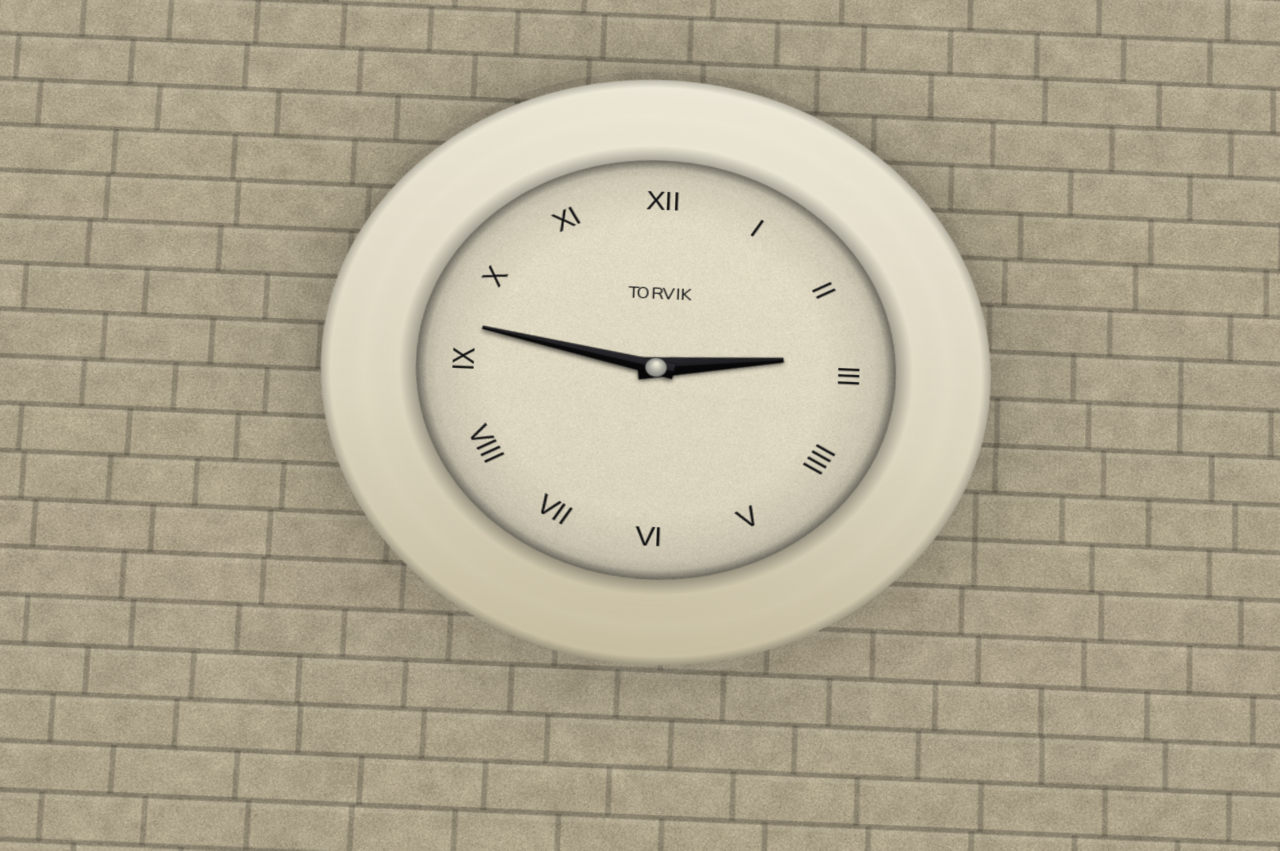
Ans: {"hour": 2, "minute": 47}
